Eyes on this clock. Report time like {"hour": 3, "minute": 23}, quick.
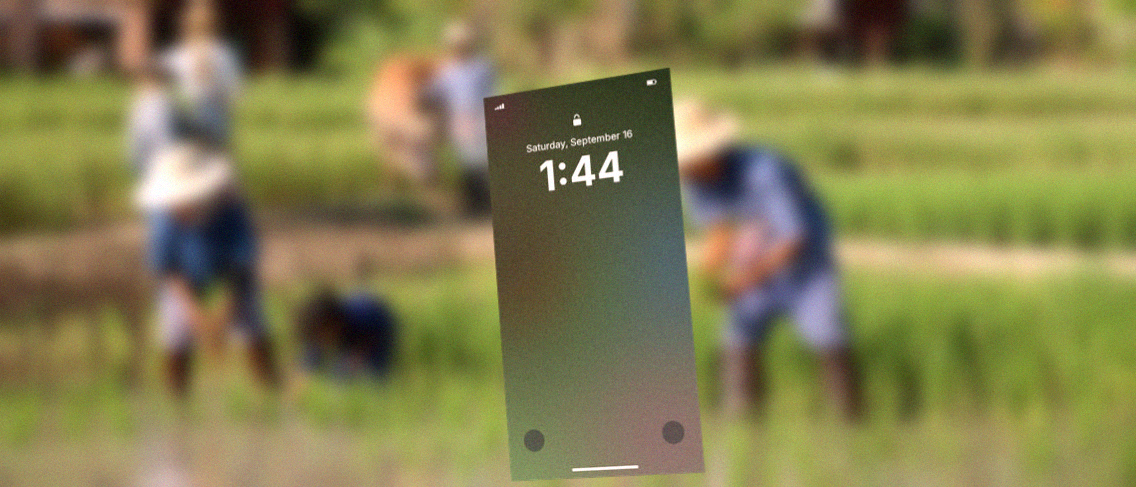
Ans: {"hour": 1, "minute": 44}
